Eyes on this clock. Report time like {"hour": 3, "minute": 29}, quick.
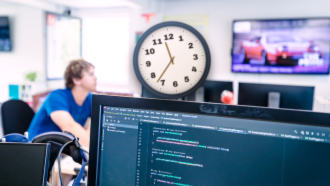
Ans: {"hour": 11, "minute": 37}
